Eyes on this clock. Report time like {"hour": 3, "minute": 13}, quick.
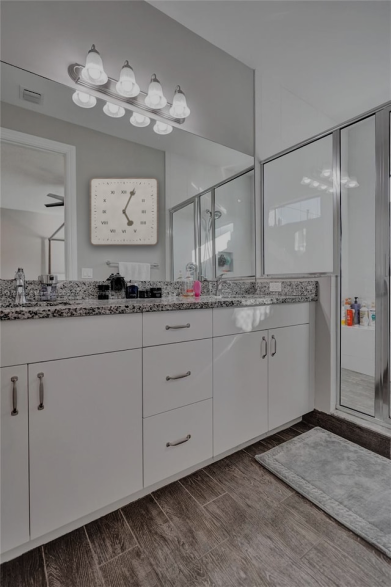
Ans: {"hour": 5, "minute": 4}
